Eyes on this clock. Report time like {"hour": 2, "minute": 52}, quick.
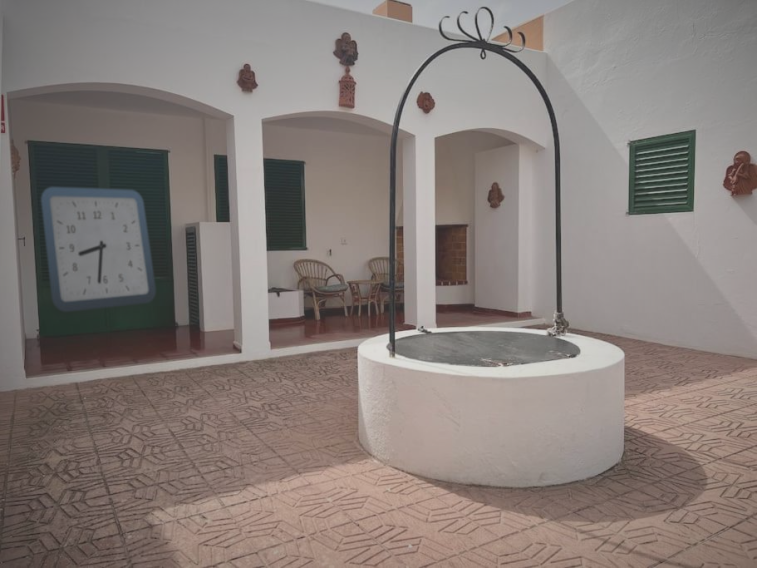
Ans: {"hour": 8, "minute": 32}
